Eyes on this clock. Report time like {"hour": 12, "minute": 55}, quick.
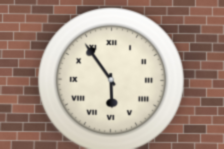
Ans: {"hour": 5, "minute": 54}
